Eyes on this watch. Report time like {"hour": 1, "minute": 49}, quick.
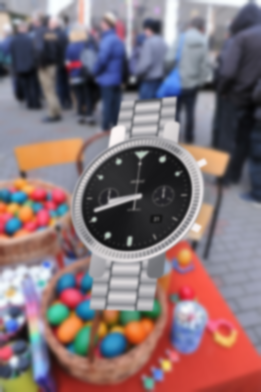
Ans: {"hour": 8, "minute": 42}
